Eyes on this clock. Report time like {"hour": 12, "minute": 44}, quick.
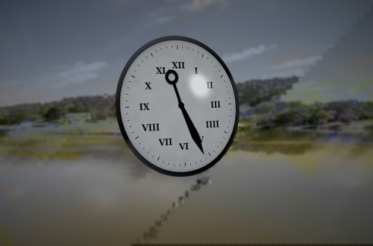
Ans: {"hour": 11, "minute": 26}
